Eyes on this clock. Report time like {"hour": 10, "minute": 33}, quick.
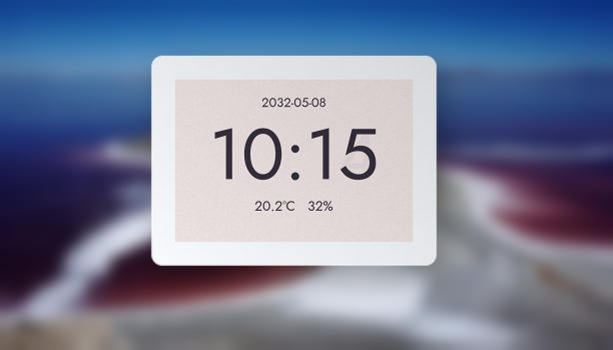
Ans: {"hour": 10, "minute": 15}
